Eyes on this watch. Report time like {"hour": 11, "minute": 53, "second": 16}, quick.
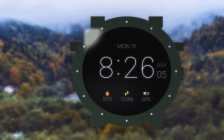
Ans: {"hour": 8, "minute": 26, "second": 5}
